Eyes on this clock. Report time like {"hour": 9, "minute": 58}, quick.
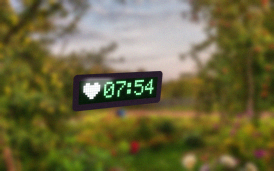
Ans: {"hour": 7, "minute": 54}
